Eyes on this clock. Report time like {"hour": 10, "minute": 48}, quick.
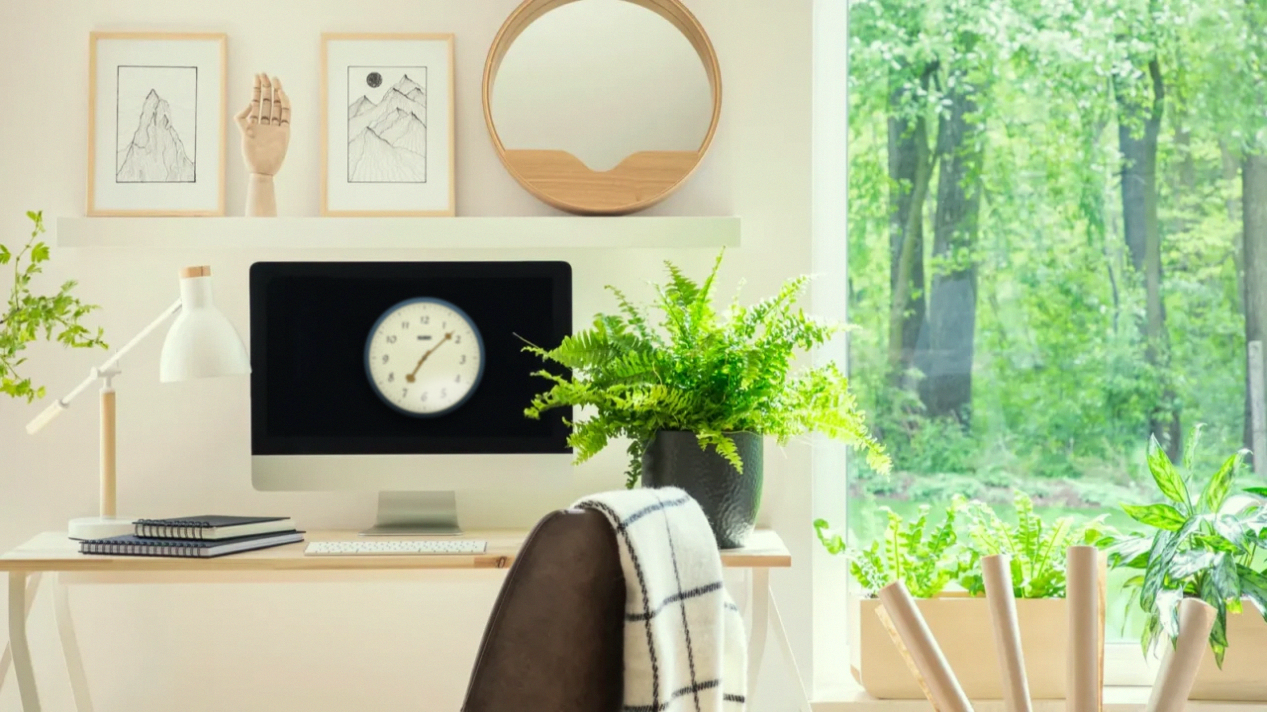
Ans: {"hour": 7, "minute": 8}
